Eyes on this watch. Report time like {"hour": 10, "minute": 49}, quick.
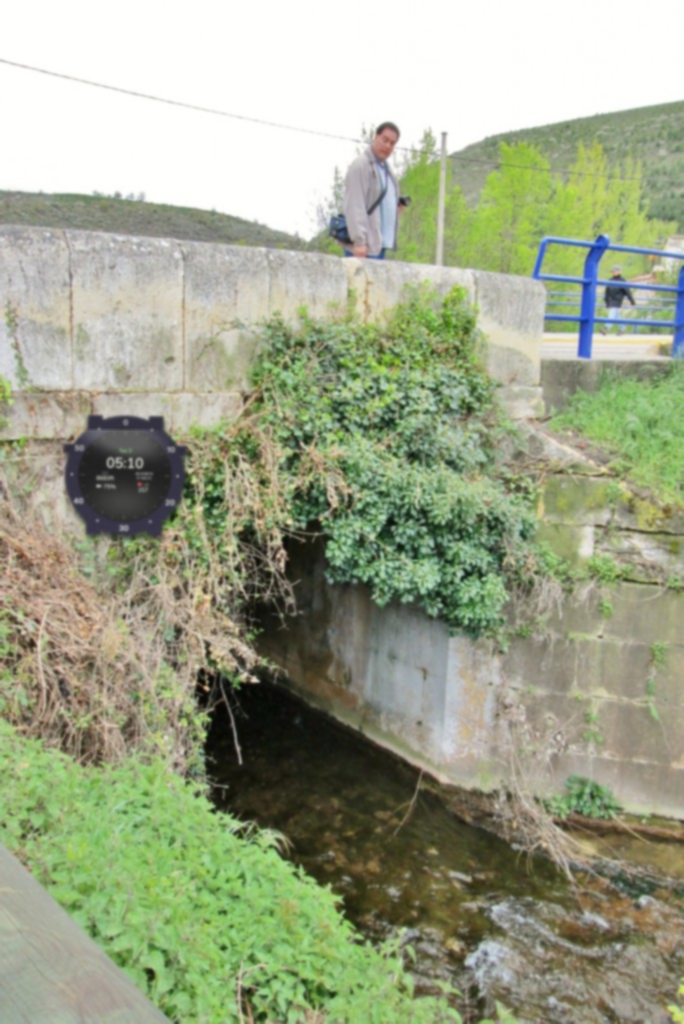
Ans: {"hour": 5, "minute": 10}
